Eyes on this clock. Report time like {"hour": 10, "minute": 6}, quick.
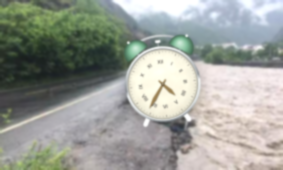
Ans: {"hour": 4, "minute": 36}
